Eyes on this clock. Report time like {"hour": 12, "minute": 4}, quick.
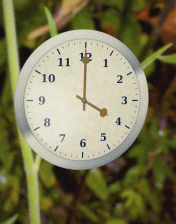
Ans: {"hour": 4, "minute": 0}
